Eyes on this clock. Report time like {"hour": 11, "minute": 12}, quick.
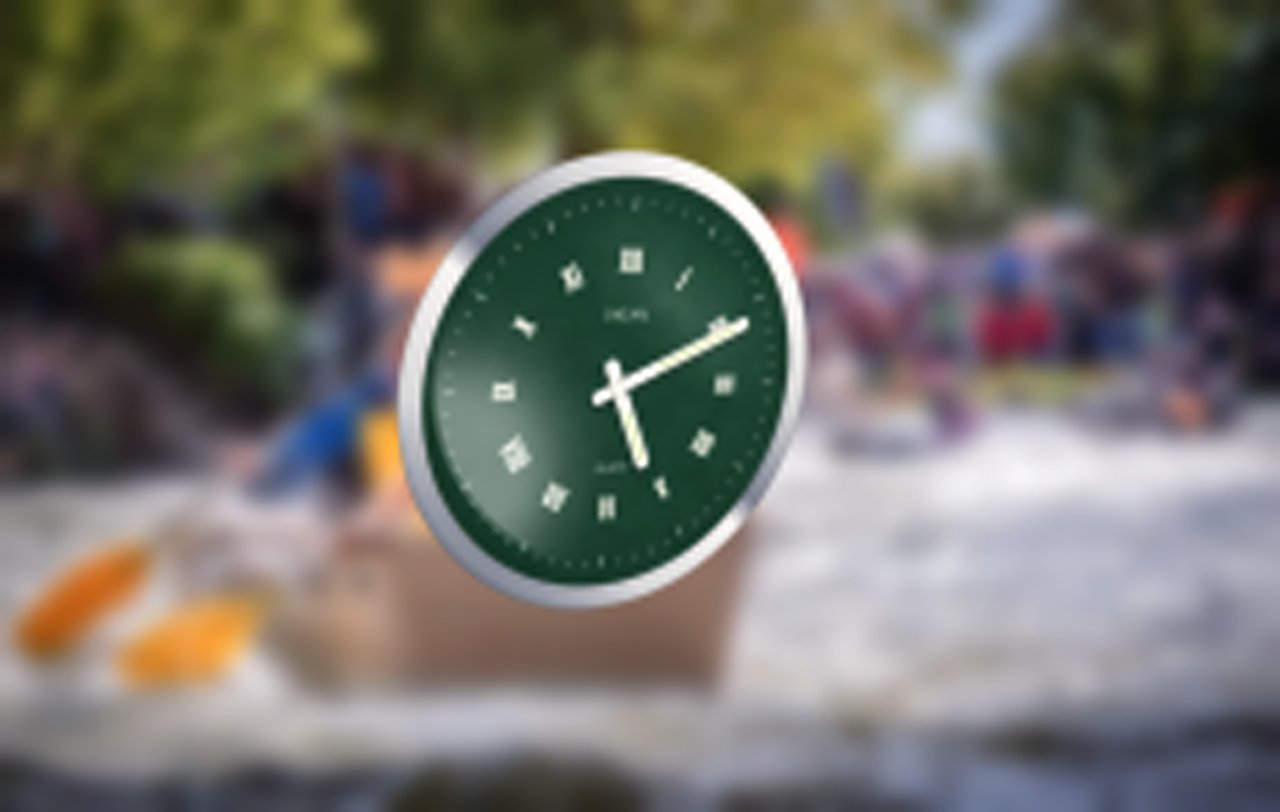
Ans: {"hour": 5, "minute": 11}
